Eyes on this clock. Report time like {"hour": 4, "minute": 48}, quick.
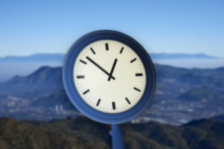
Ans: {"hour": 12, "minute": 52}
